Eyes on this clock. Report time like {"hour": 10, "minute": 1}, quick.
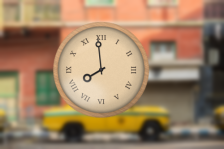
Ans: {"hour": 7, "minute": 59}
